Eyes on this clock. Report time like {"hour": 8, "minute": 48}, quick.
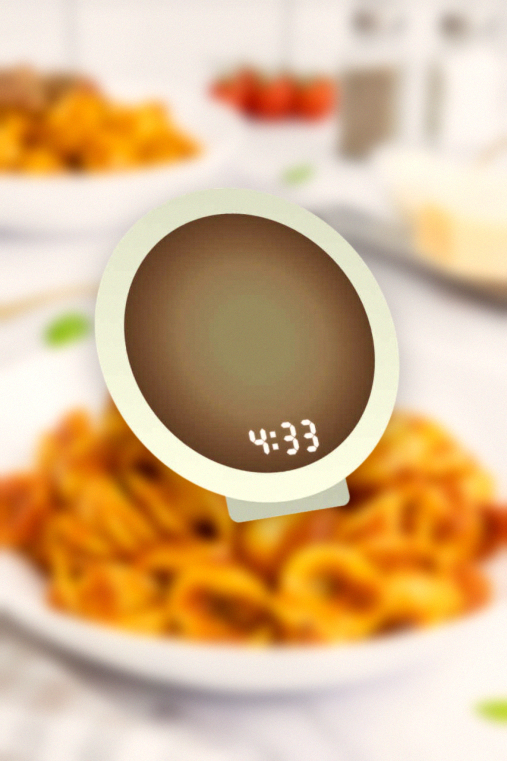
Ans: {"hour": 4, "minute": 33}
